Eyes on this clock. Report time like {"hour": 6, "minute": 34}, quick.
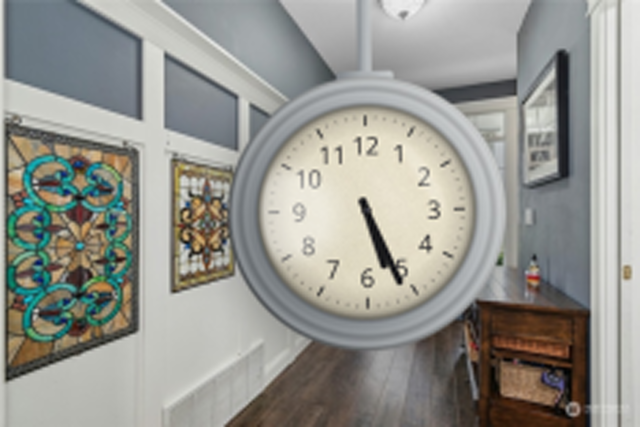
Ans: {"hour": 5, "minute": 26}
